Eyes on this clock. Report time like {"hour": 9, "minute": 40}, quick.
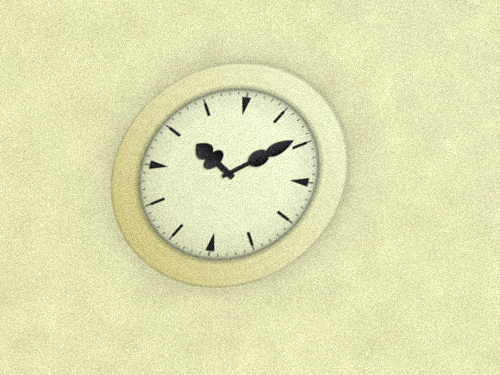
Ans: {"hour": 10, "minute": 9}
